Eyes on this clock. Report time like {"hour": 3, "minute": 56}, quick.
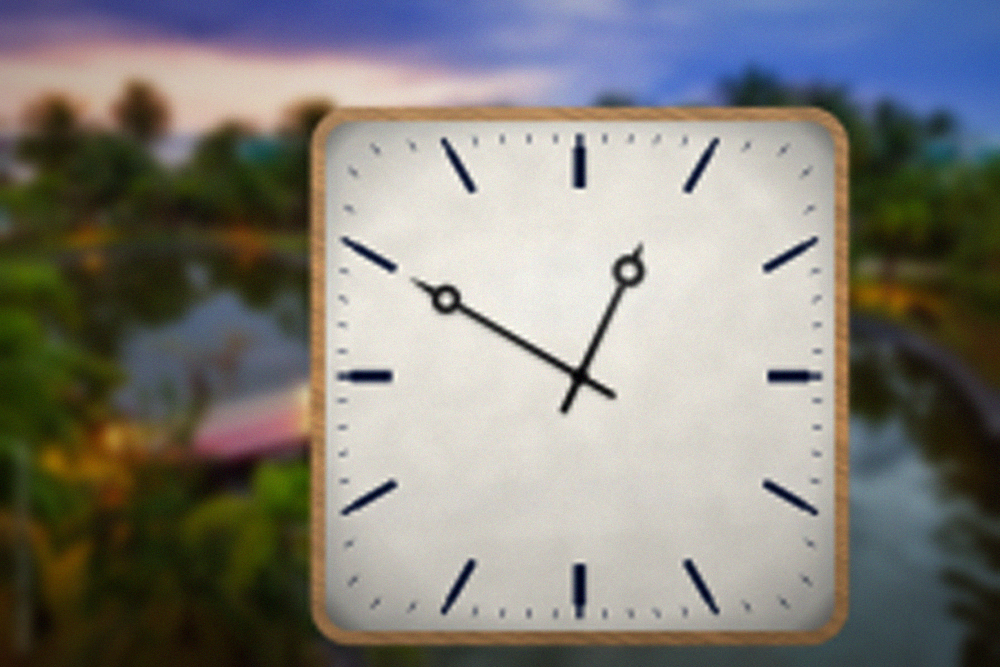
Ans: {"hour": 12, "minute": 50}
